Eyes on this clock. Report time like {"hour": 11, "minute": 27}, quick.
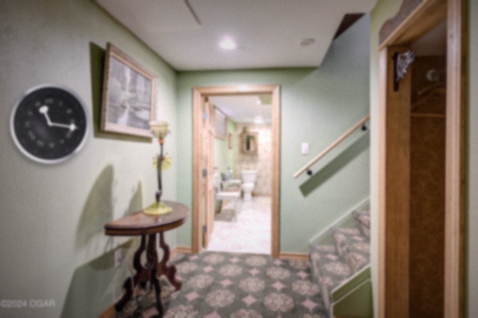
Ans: {"hour": 11, "minute": 17}
